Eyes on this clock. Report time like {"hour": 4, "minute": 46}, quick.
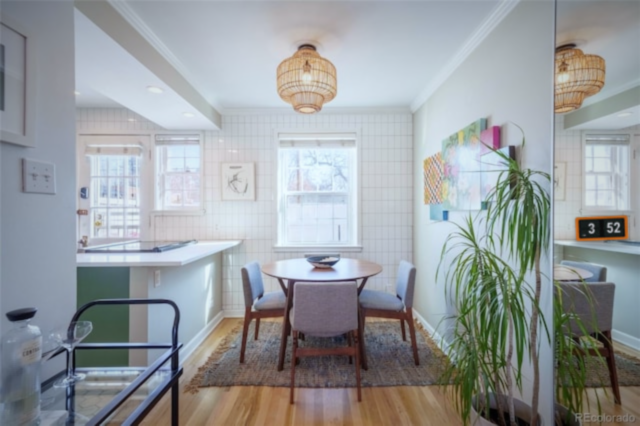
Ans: {"hour": 3, "minute": 52}
